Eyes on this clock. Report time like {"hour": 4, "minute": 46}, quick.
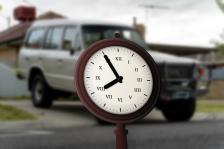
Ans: {"hour": 7, "minute": 55}
